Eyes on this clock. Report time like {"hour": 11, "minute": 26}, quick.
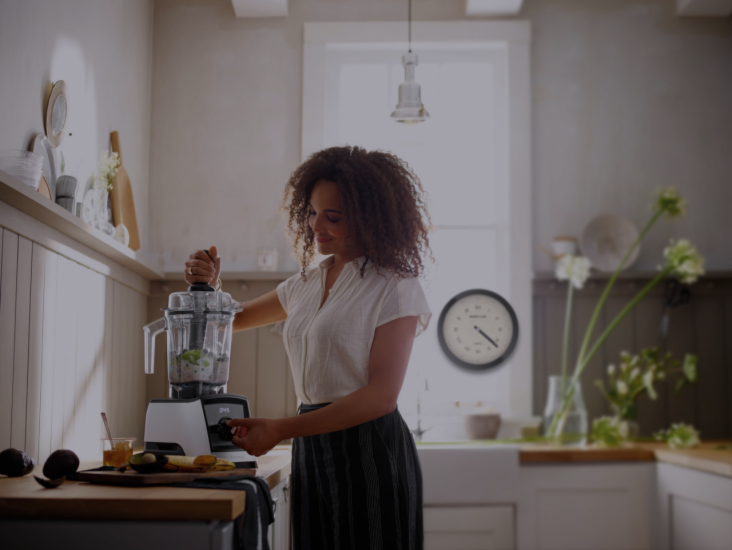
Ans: {"hour": 4, "minute": 22}
